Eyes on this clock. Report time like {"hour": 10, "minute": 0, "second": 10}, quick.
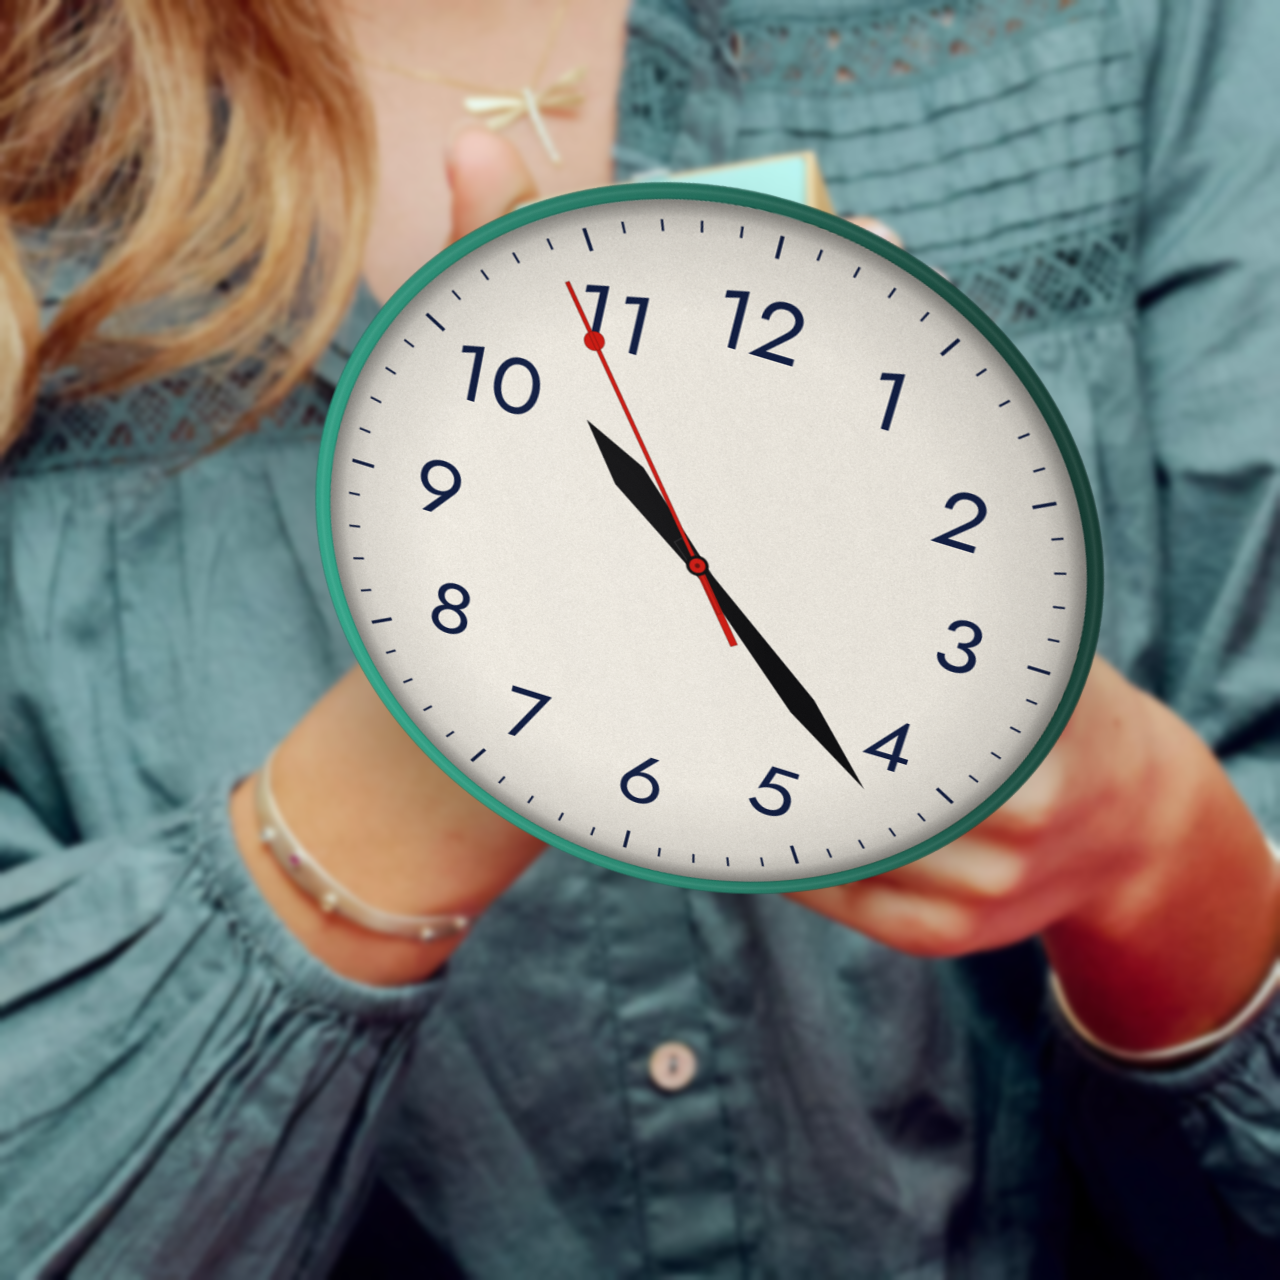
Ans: {"hour": 10, "minute": 21, "second": 54}
